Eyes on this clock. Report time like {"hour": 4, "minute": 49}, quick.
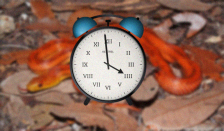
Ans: {"hour": 3, "minute": 59}
